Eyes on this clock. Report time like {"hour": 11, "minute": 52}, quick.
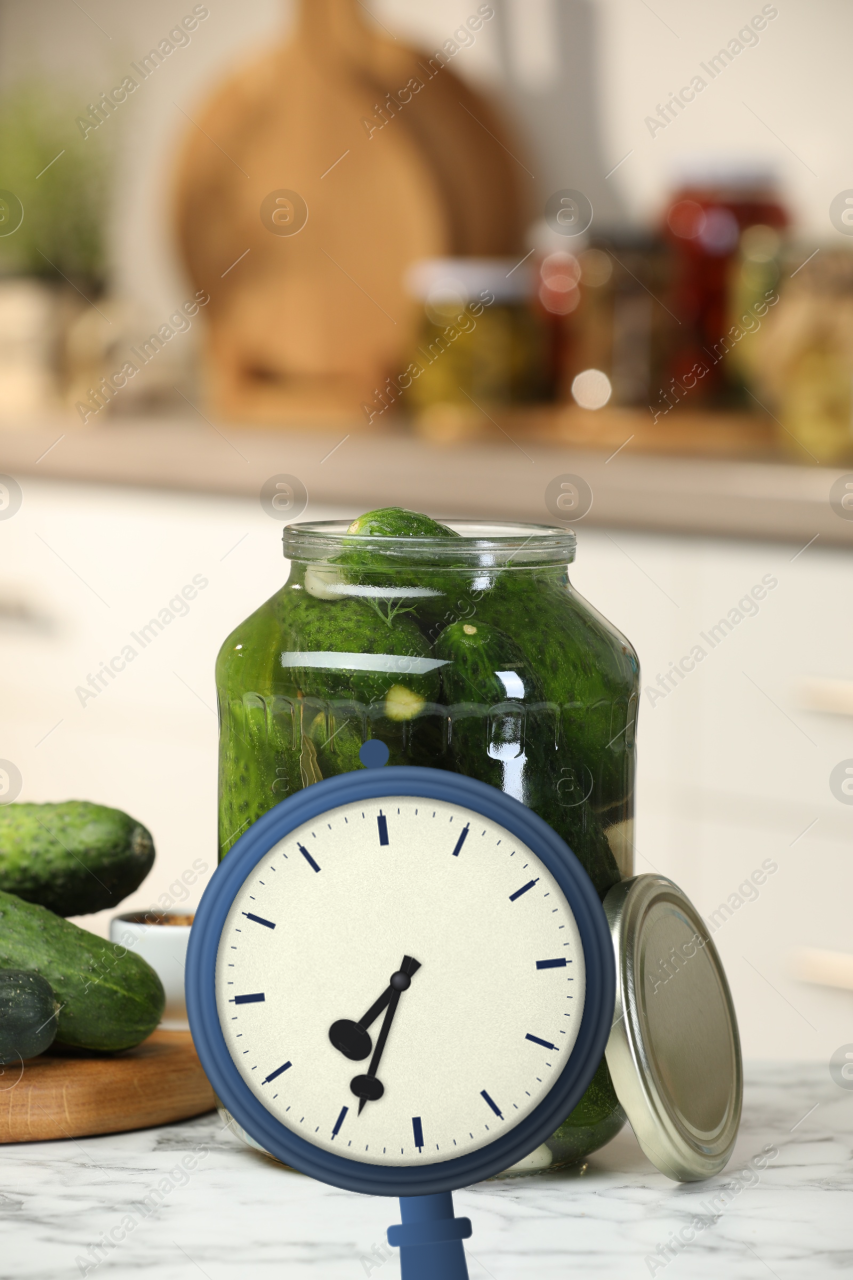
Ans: {"hour": 7, "minute": 34}
